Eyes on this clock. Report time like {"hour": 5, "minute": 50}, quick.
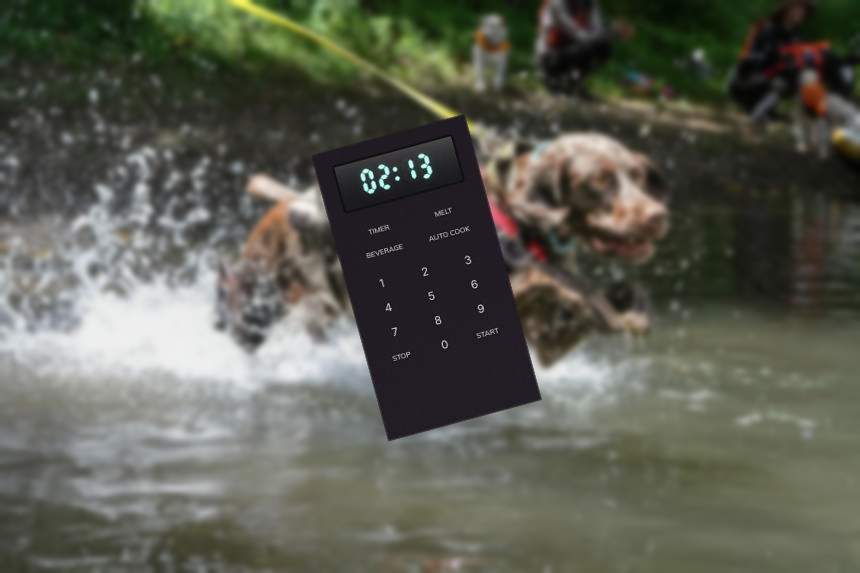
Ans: {"hour": 2, "minute": 13}
